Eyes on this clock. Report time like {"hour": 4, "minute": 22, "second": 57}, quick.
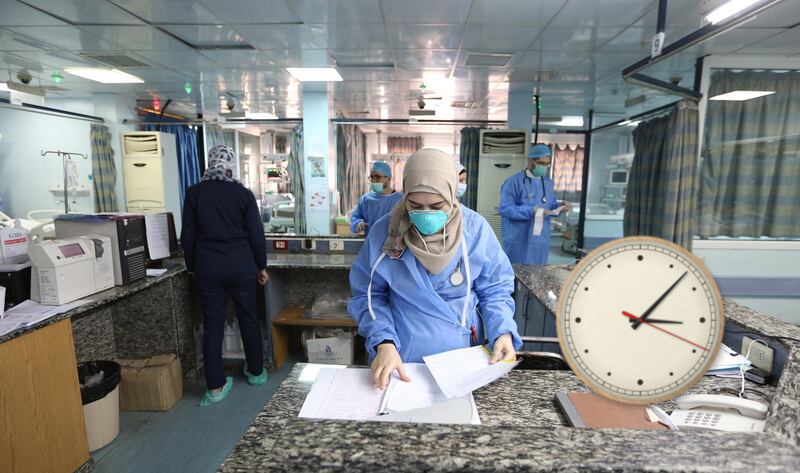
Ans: {"hour": 3, "minute": 7, "second": 19}
